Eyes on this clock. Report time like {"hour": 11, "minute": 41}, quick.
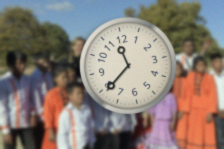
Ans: {"hour": 11, "minute": 39}
